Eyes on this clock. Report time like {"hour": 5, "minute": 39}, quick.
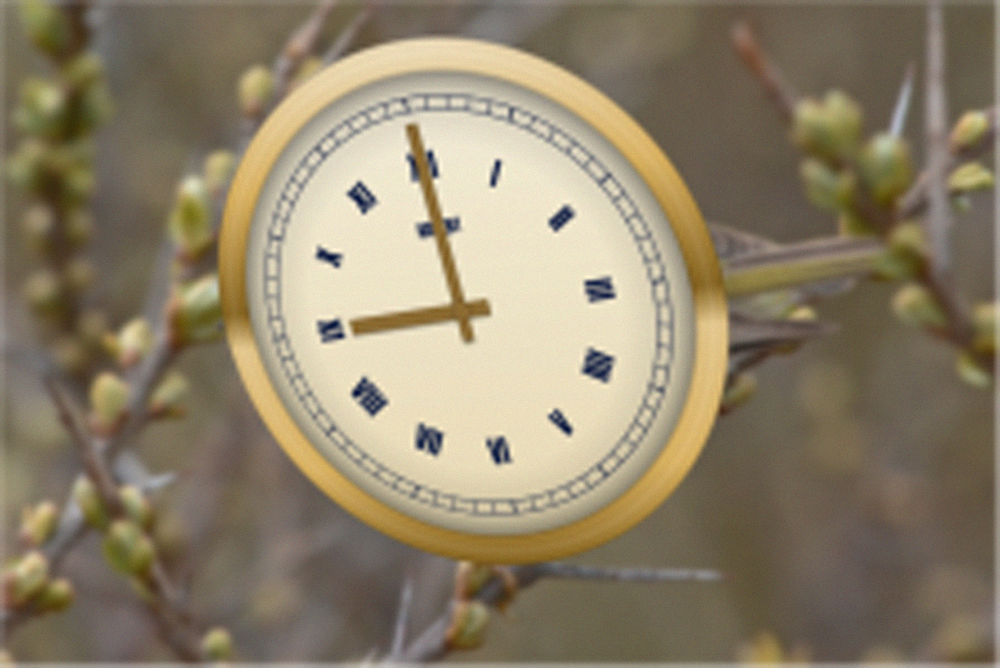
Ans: {"hour": 9, "minute": 0}
